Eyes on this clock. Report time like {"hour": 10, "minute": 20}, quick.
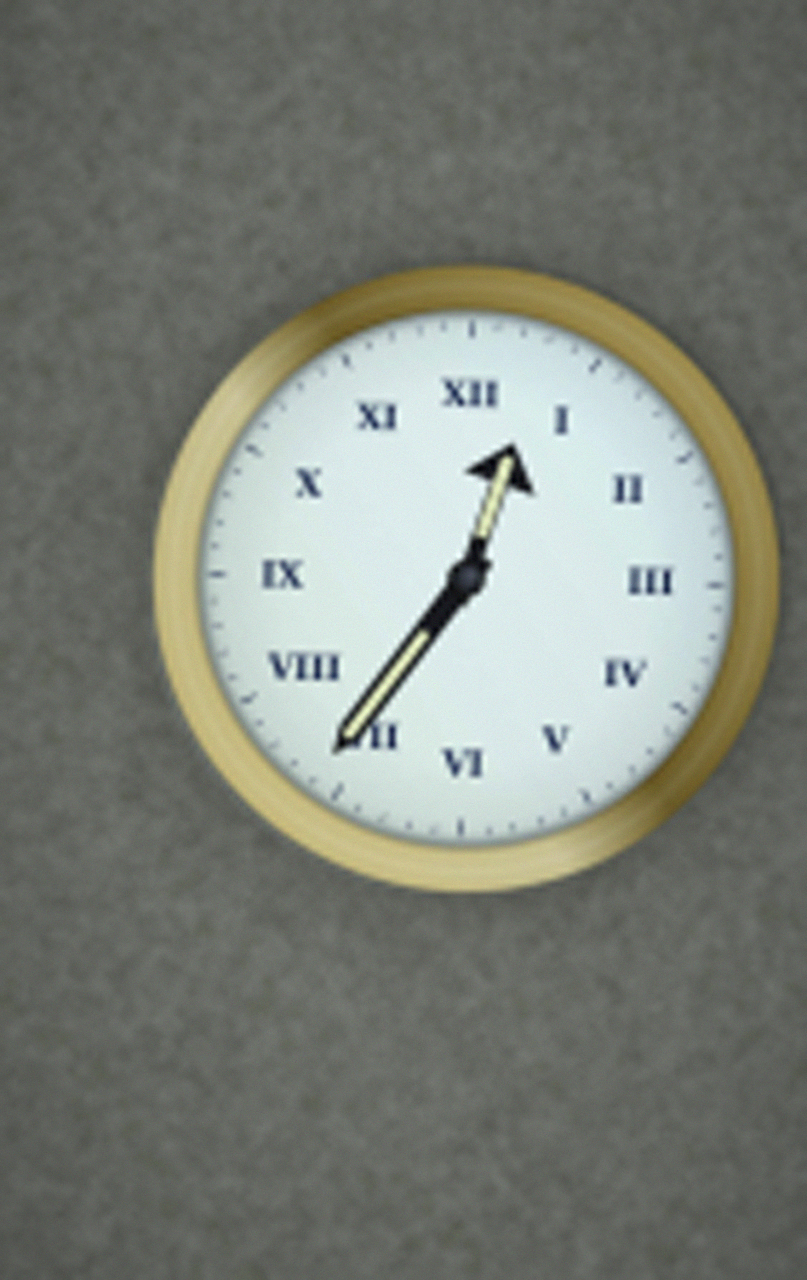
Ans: {"hour": 12, "minute": 36}
